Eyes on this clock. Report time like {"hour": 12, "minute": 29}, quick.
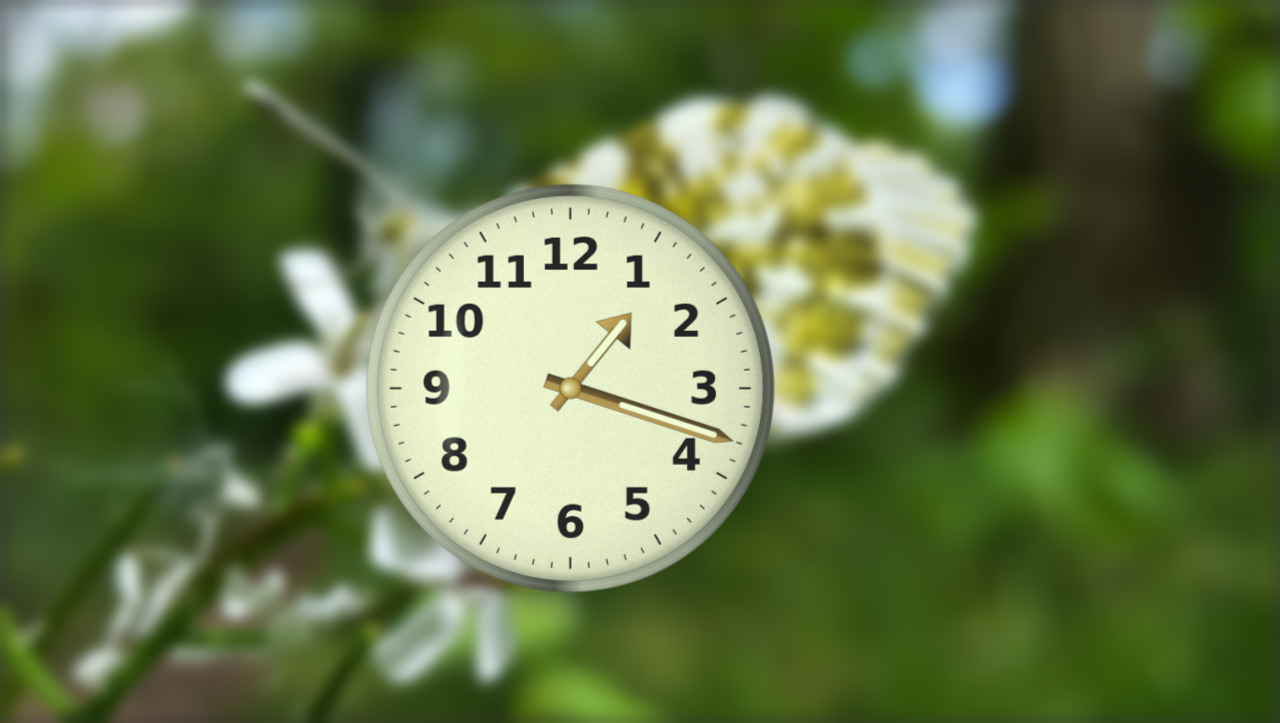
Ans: {"hour": 1, "minute": 18}
